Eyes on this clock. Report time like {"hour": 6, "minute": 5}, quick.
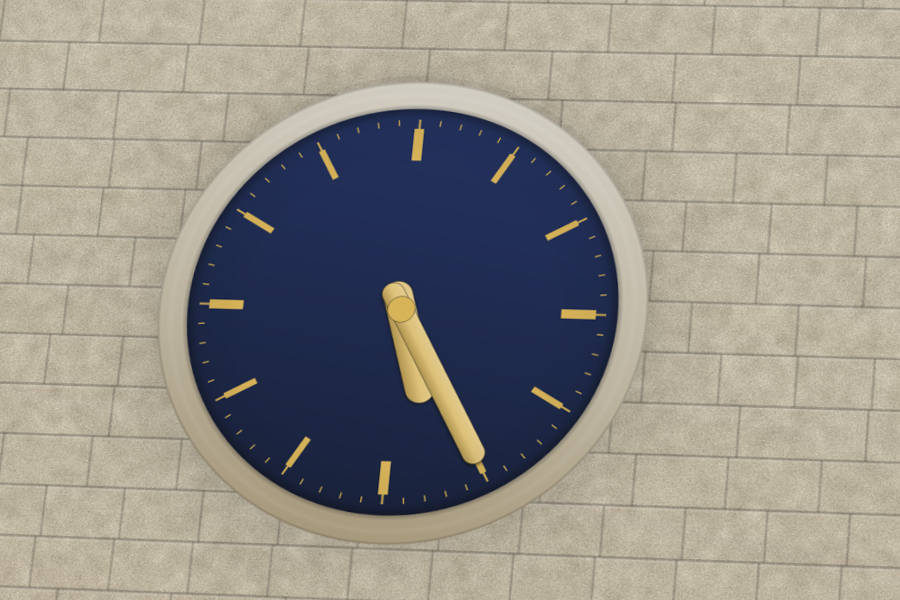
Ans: {"hour": 5, "minute": 25}
